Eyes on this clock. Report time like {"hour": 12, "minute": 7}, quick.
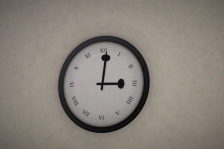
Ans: {"hour": 3, "minute": 1}
